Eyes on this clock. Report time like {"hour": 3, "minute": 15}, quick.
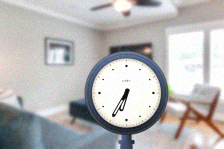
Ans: {"hour": 6, "minute": 35}
